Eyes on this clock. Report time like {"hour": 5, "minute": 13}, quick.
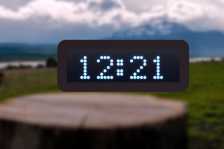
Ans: {"hour": 12, "minute": 21}
